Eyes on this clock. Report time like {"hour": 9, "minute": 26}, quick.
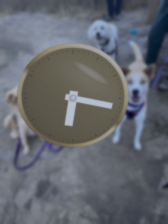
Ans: {"hour": 6, "minute": 17}
